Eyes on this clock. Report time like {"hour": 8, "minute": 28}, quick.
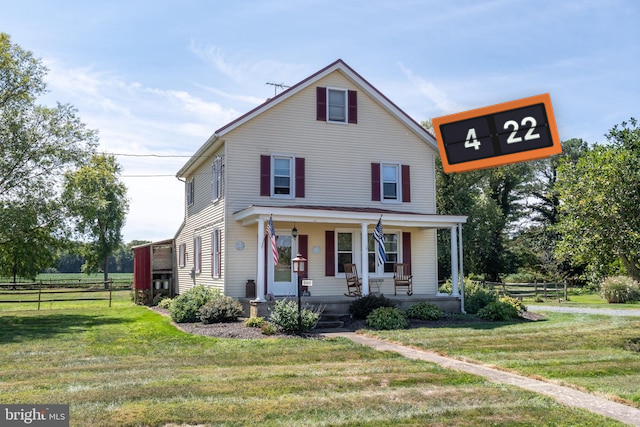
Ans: {"hour": 4, "minute": 22}
